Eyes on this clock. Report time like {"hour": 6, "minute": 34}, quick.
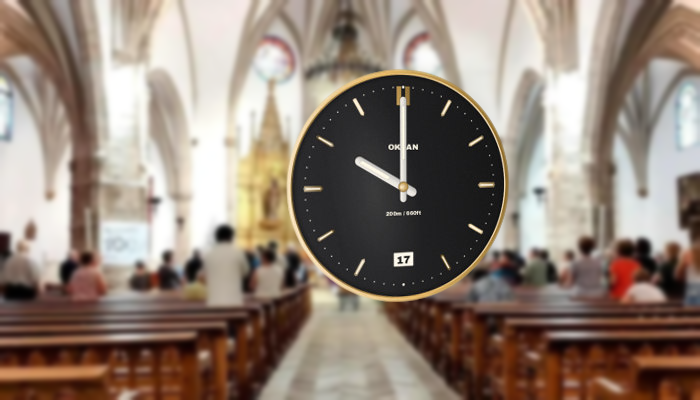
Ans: {"hour": 10, "minute": 0}
